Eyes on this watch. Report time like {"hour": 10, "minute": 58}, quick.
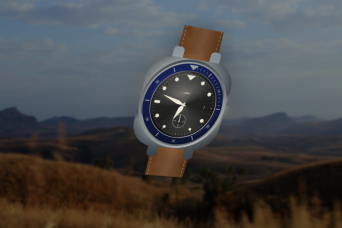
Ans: {"hour": 6, "minute": 48}
